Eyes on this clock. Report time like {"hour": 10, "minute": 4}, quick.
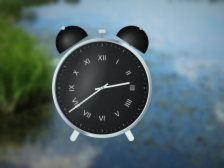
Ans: {"hour": 2, "minute": 39}
